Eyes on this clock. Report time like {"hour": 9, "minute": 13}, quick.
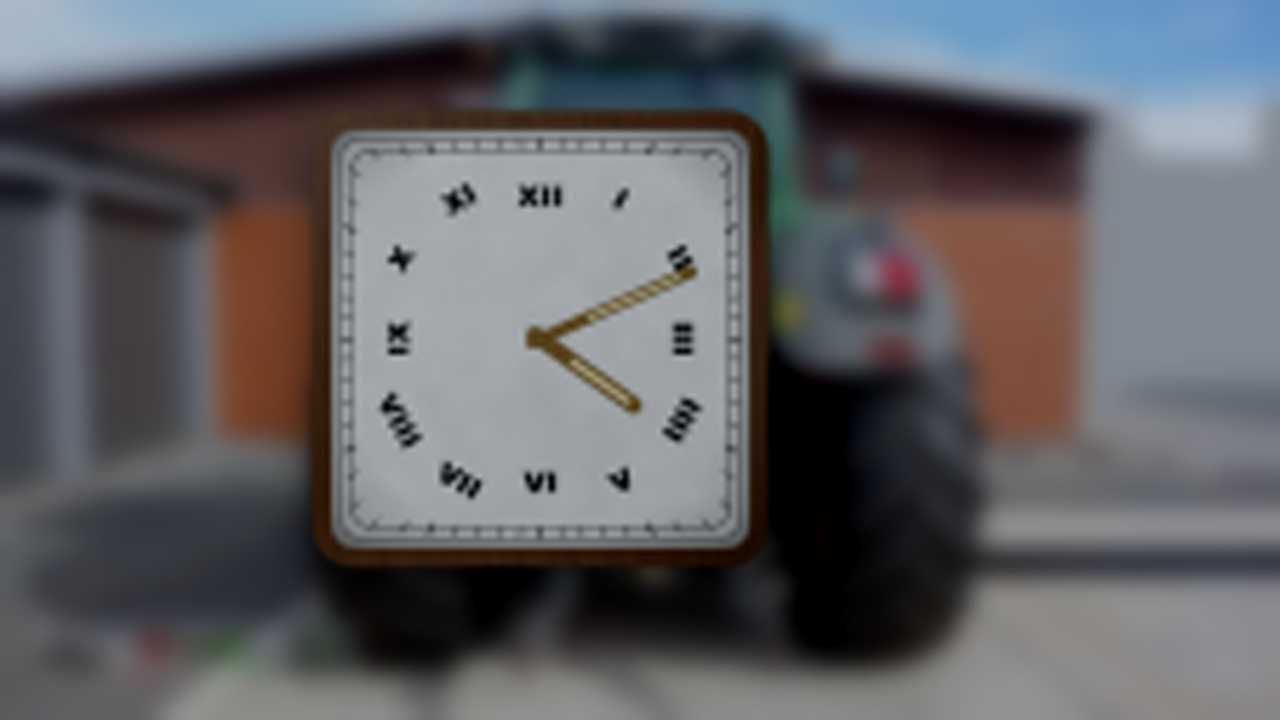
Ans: {"hour": 4, "minute": 11}
